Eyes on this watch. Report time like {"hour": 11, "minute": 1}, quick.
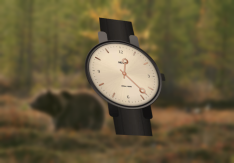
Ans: {"hour": 12, "minute": 23}
